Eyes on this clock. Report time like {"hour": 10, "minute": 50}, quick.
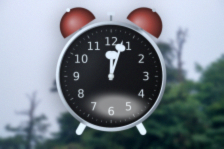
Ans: {"hour": 12, "minute": 3}
